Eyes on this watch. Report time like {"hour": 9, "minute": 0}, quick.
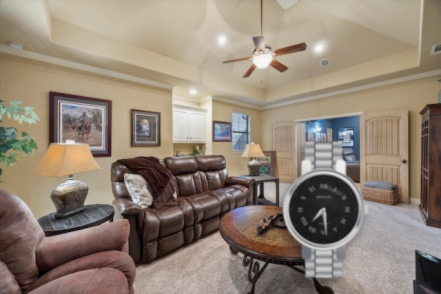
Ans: {"hour": 7, "minute": 29}
